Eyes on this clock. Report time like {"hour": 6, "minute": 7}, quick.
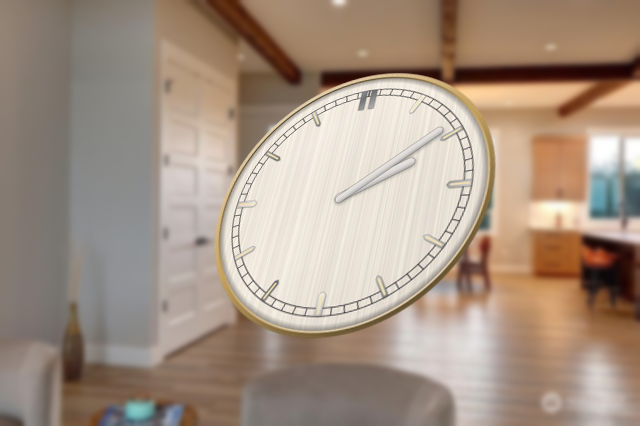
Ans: {"hour": 2, "minute": 9}
